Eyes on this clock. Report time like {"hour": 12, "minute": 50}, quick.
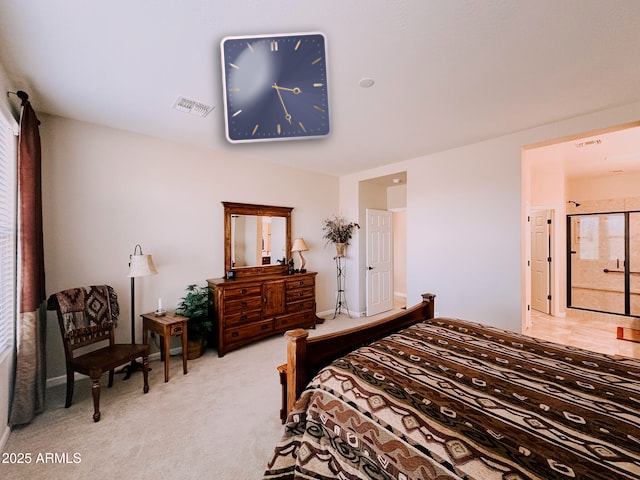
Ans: {"hour": 3, "minute": 27}
